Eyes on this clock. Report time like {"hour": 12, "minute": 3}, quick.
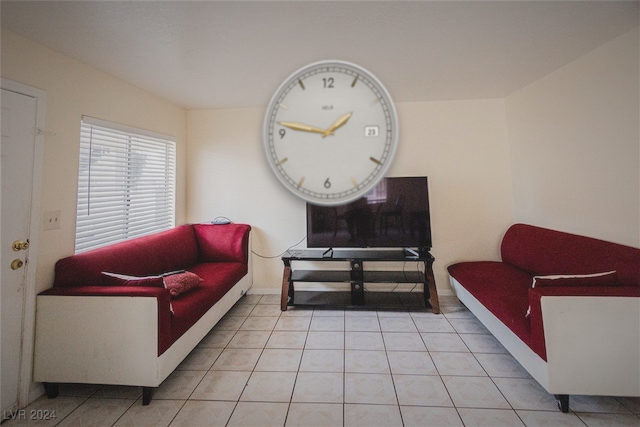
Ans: {"hour": 1, "minute": 47}
